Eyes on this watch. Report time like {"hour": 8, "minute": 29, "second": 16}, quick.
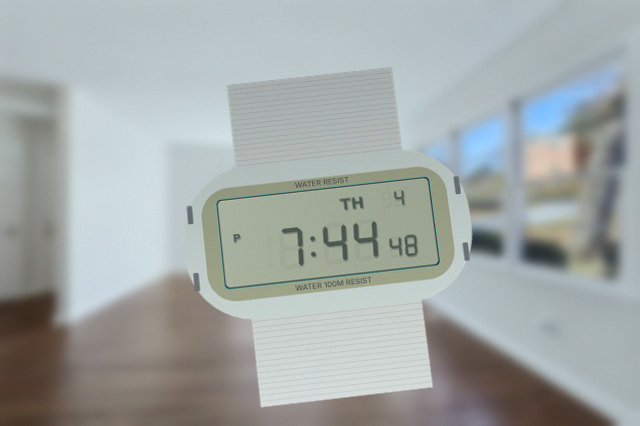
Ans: {"hour": 7, "minute": 44, "second": 48}
